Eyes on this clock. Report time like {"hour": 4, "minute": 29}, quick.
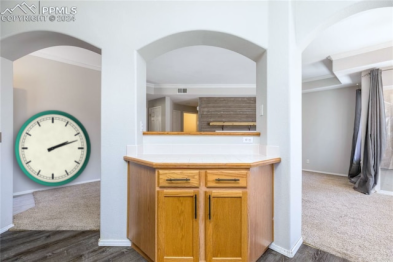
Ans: {"hour": 2, "minute": 12}
